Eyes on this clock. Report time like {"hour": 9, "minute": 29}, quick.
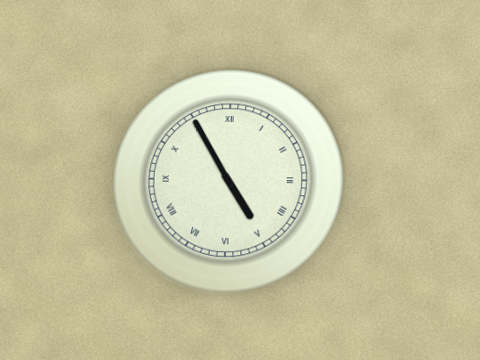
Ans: {"hour": 4, "minute": 55}
